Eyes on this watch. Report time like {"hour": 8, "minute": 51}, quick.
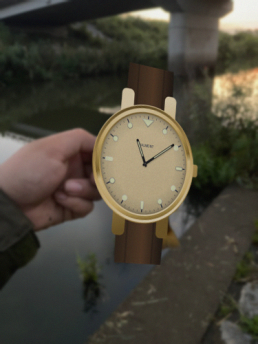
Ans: {"hour": 11, "minute": 9}
